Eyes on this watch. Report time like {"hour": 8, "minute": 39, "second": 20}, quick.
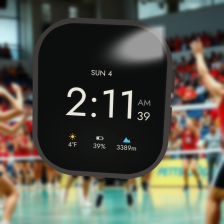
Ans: {"hour": 2, "minute": 11, "second": 39}
